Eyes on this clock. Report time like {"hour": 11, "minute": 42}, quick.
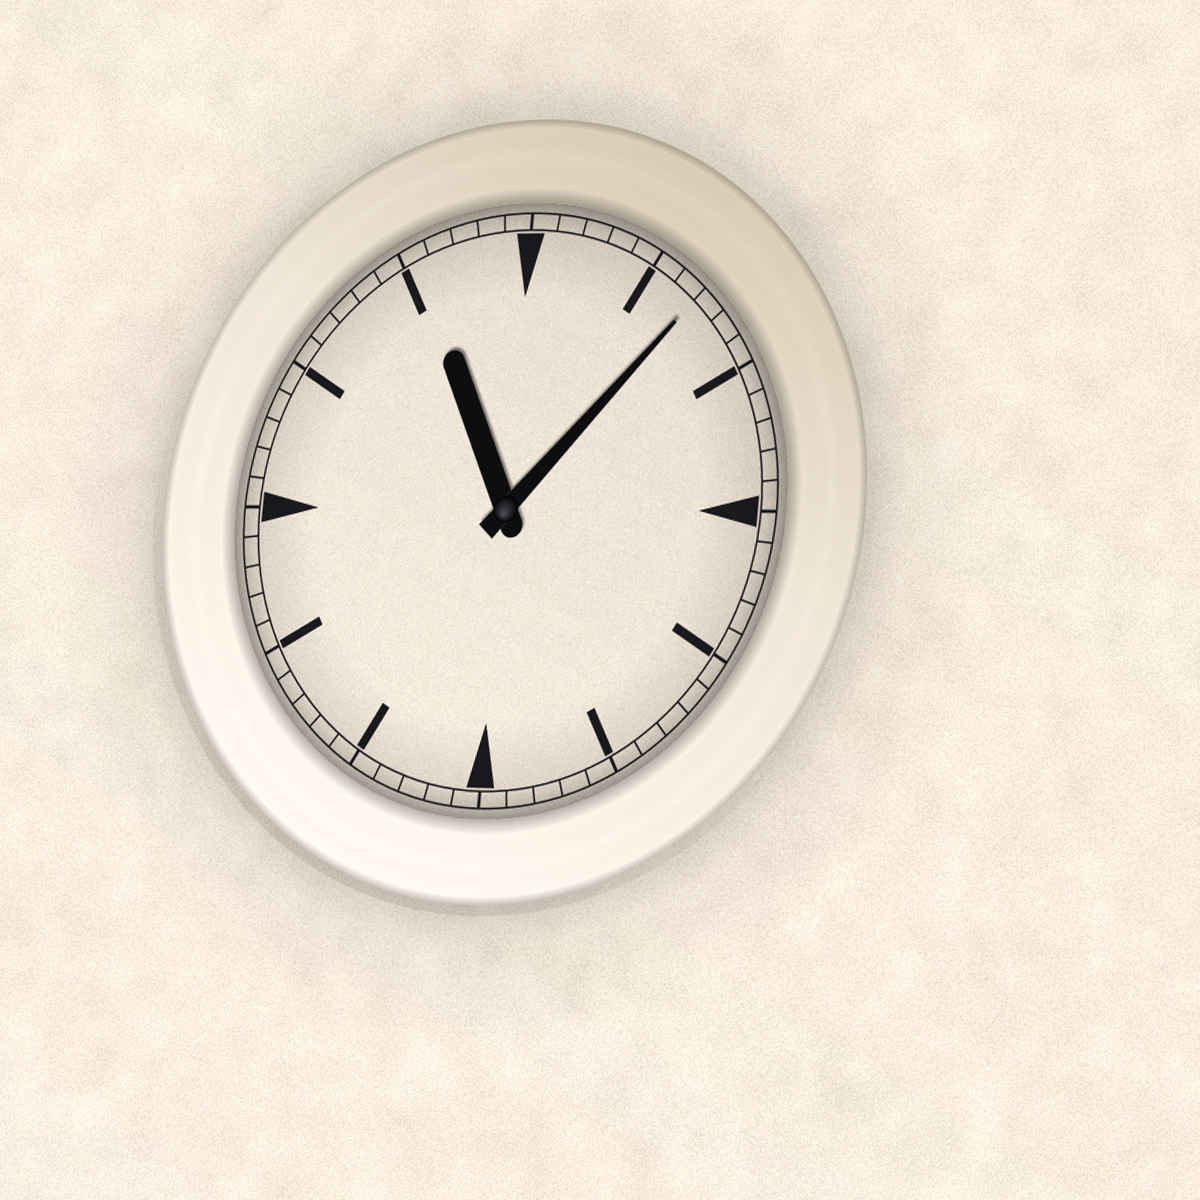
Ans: {"hour": 11, "minute": 7}
